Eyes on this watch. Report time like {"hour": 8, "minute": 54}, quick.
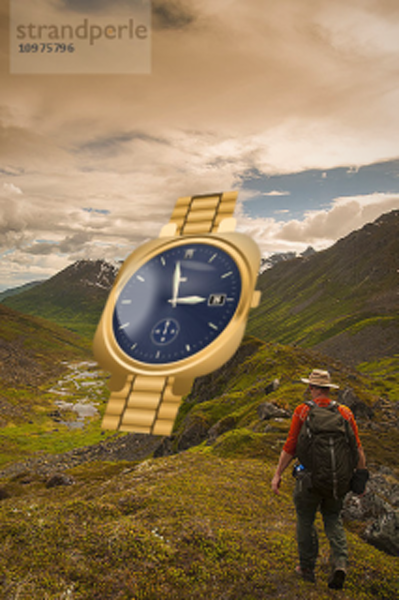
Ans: {"hour": 2, "minute": 58}
